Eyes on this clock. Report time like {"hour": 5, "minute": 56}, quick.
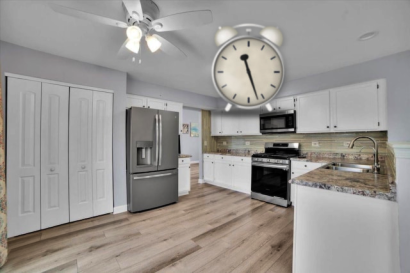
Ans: {"hour": 11, "minute": 27}
